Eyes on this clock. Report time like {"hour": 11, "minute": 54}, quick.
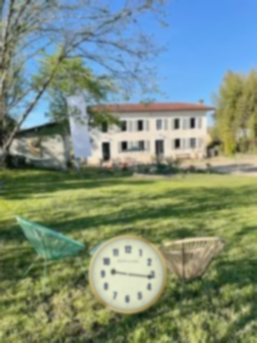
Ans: {"hour": 9, "minute": 16}
